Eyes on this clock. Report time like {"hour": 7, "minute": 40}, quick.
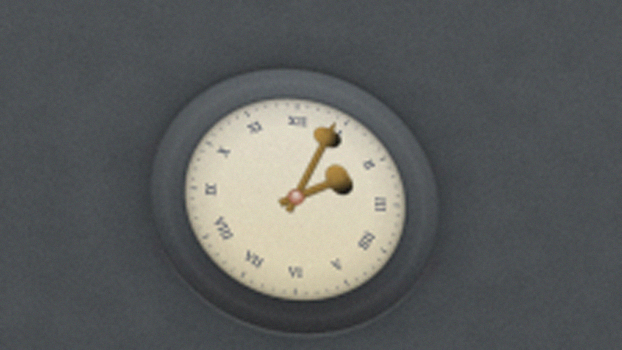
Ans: {"hour": 2, "minute": 4}
